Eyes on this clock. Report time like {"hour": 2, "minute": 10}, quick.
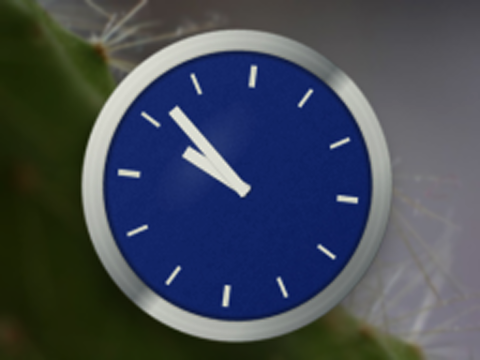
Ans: {"hour": 9, "minute": 52}
